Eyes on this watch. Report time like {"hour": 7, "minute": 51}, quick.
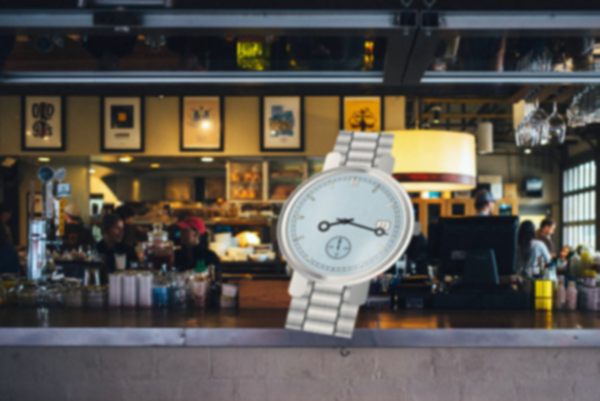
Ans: {"hour": 8, "minute": 17}
